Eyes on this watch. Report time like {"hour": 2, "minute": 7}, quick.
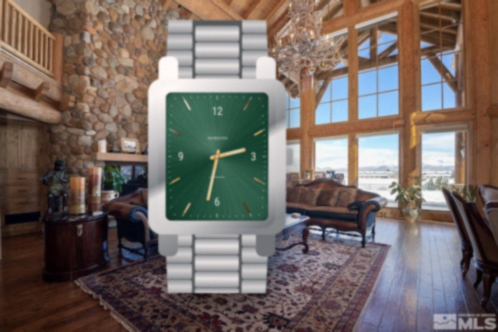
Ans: {"hour": 2, "minute": 32}
